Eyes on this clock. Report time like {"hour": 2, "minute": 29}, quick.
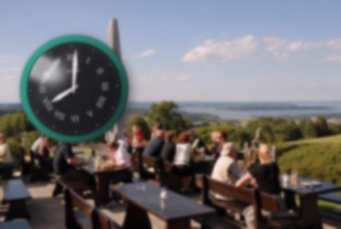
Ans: {"hour": 8, "minute": 1}
